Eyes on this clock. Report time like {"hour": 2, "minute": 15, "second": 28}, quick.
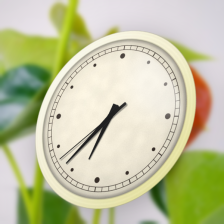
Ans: {"hour": 6, "minute": 36, "second": 38}
